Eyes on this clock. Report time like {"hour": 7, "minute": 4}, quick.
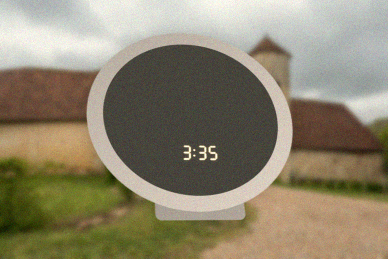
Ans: {"hour": 3, "minute": 35}
